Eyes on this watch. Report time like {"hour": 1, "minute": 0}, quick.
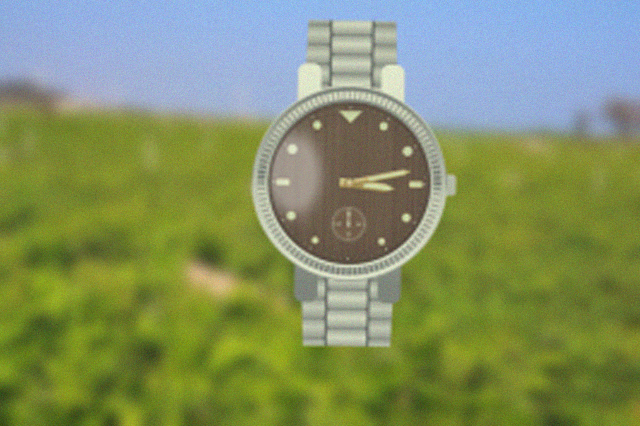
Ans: {"hour": 3, "minute": 13}
